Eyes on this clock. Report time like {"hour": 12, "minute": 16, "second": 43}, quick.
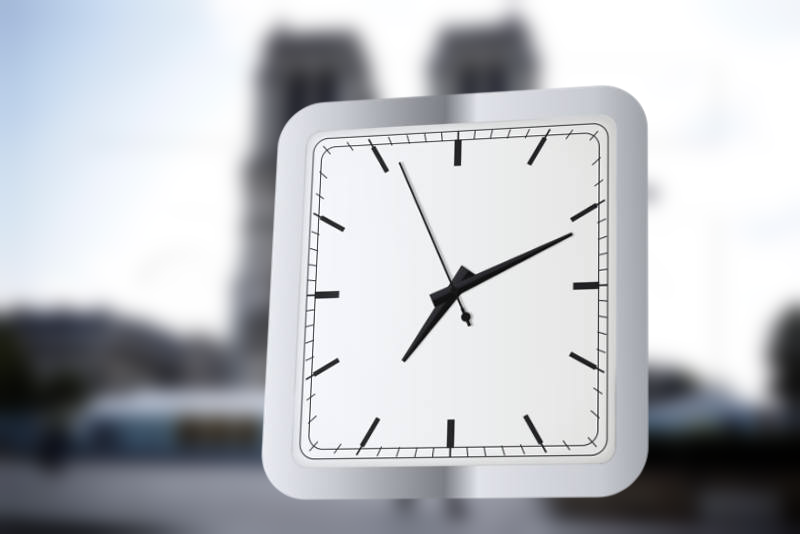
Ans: {"hour": 7, "minute": 10, "second": 56}
